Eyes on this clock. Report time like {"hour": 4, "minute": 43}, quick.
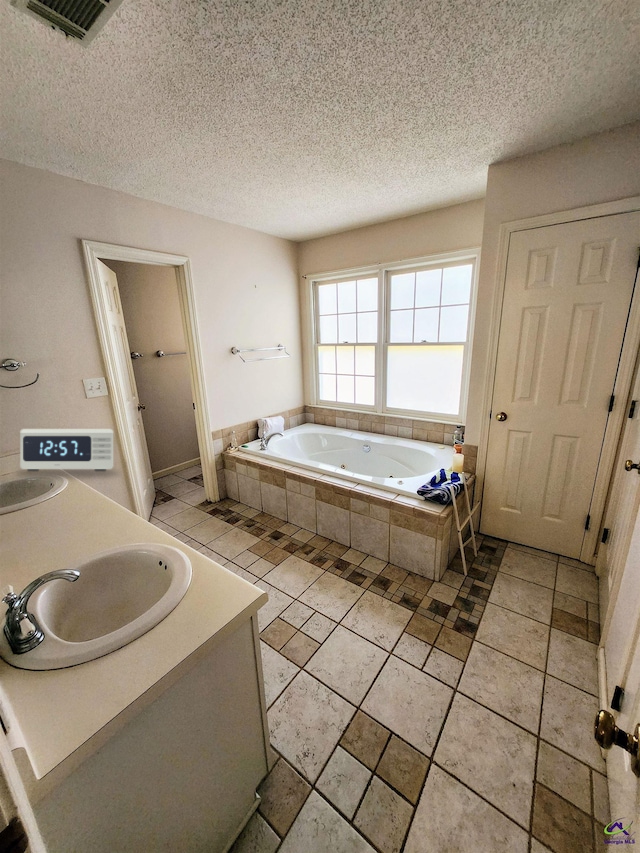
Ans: {"hour": 12, "minute": 57}
